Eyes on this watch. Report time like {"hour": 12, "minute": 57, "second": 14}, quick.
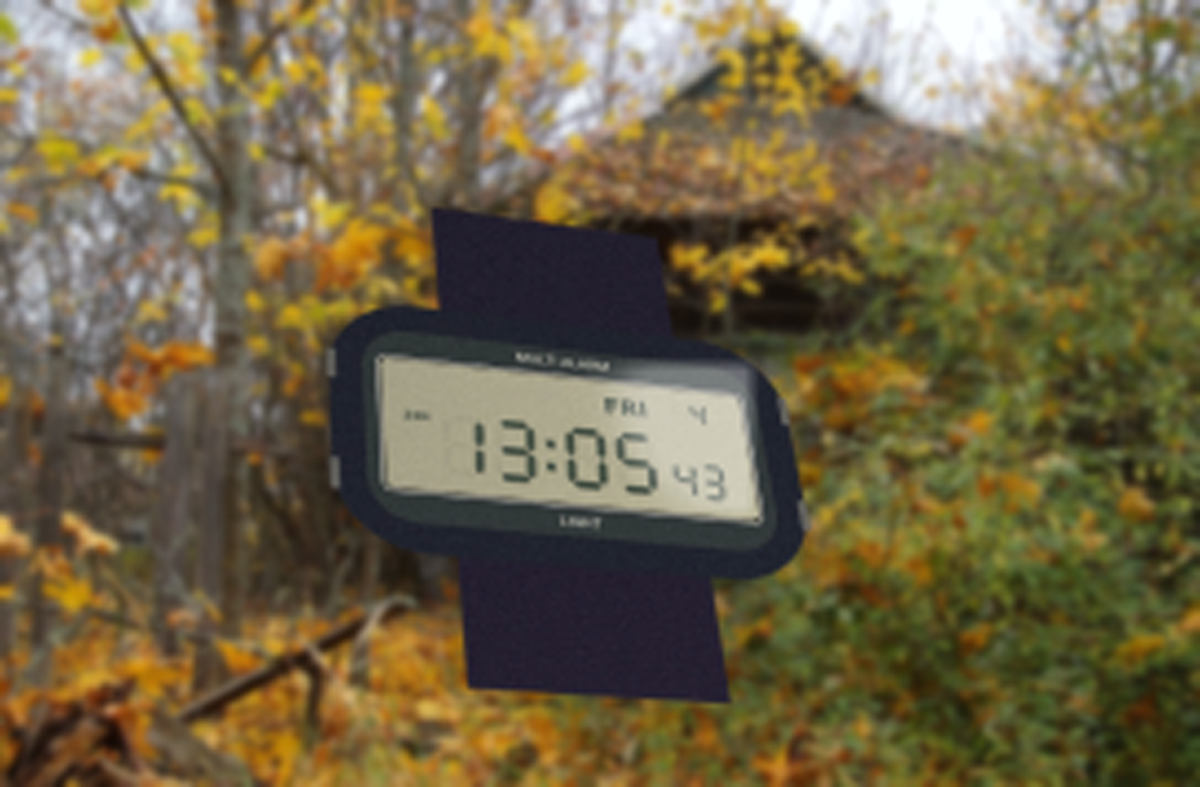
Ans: {"hour": 13, "minute": 5, "second": 43}
